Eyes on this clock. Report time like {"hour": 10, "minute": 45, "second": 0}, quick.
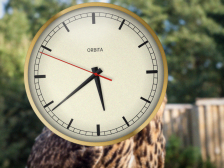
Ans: {"hour": 5, "minute": 38, "second": 49}
